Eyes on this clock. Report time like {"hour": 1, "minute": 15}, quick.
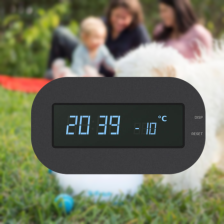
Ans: {"hour": 20, "minute": 39}
